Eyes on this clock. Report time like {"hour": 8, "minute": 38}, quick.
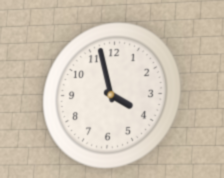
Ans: {"hour": 3, "minute": 57}
